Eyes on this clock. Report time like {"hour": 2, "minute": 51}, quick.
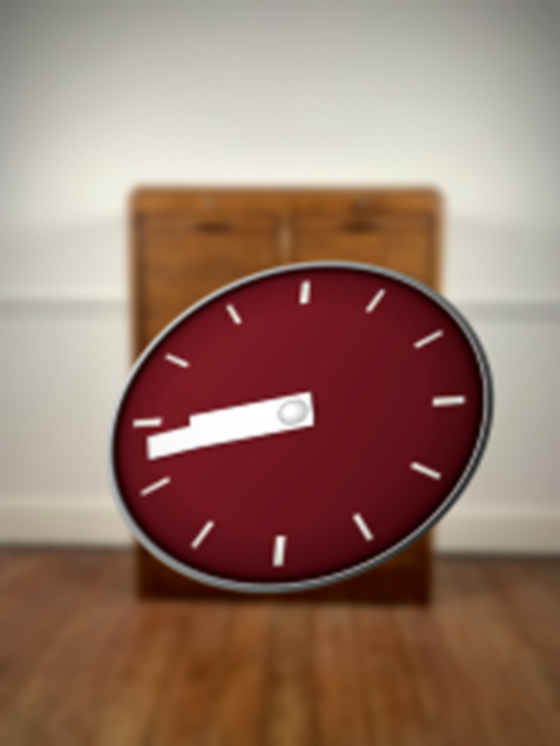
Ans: {"hour": 8, "minute": 43}
